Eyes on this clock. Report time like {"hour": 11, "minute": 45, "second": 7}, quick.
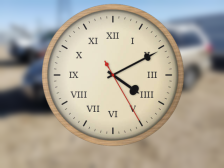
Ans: {"hour": 4, "minute": 10, "second": 25}
